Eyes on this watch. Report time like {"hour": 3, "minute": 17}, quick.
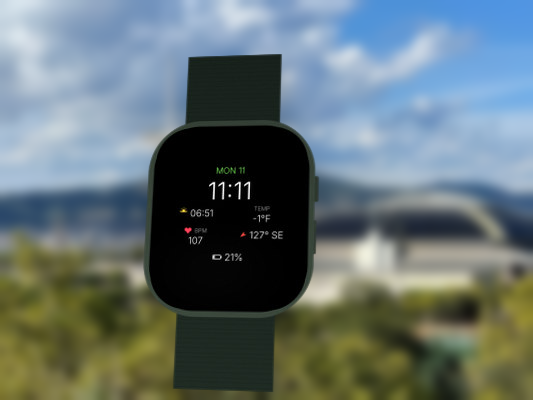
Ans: {"hour": 11, "minute": 11}
